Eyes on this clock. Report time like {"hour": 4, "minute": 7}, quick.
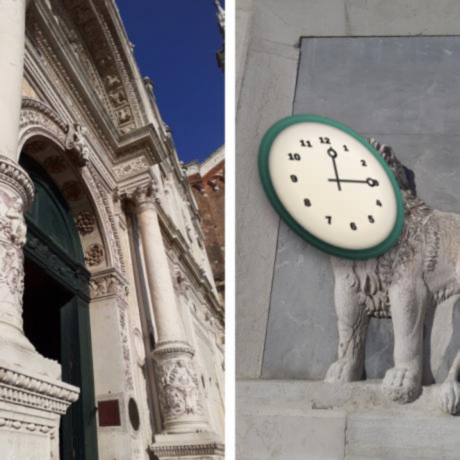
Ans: {"hour": 12, "minute": 15}
